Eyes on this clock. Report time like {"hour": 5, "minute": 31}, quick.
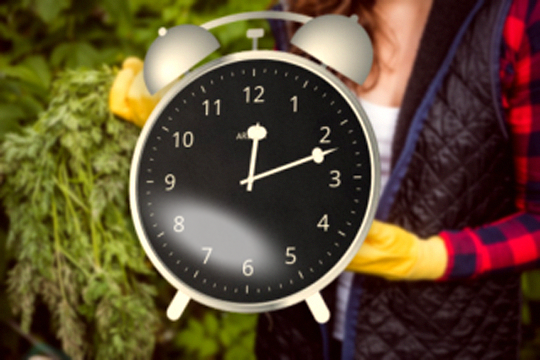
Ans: {"hour": 12, "minute": 12}
